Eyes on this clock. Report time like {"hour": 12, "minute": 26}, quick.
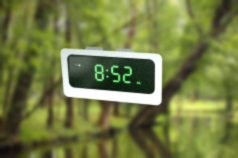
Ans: {"hour": 8, "minute": 52}
